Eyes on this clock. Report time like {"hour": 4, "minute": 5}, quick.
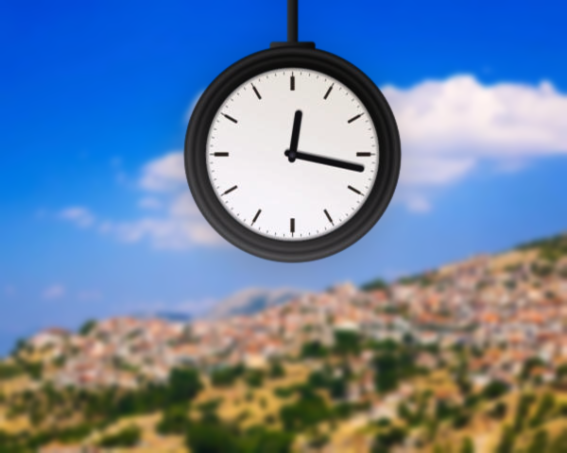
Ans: {"hour": 12, "minute": 17}
